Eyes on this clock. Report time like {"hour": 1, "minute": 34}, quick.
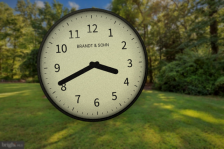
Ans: {"hour": 3, "minute": 41}
